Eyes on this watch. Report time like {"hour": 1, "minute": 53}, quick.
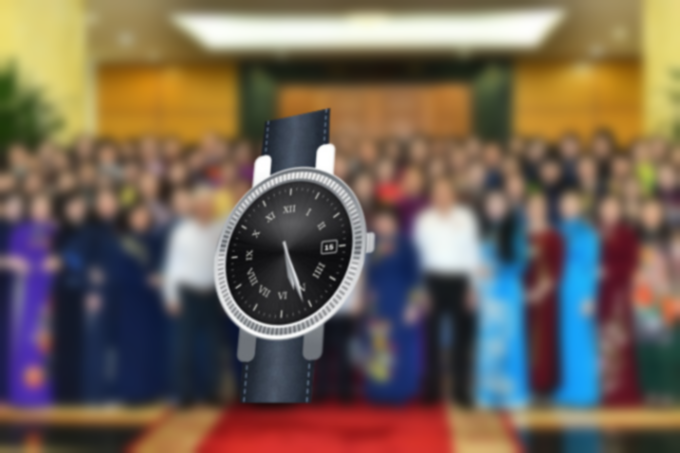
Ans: {"hour": 5, "minute": 26}
